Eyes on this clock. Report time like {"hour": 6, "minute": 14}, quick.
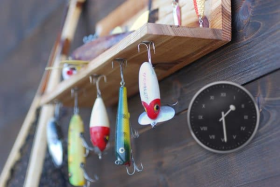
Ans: {"hour": 1, "minute": 29}
